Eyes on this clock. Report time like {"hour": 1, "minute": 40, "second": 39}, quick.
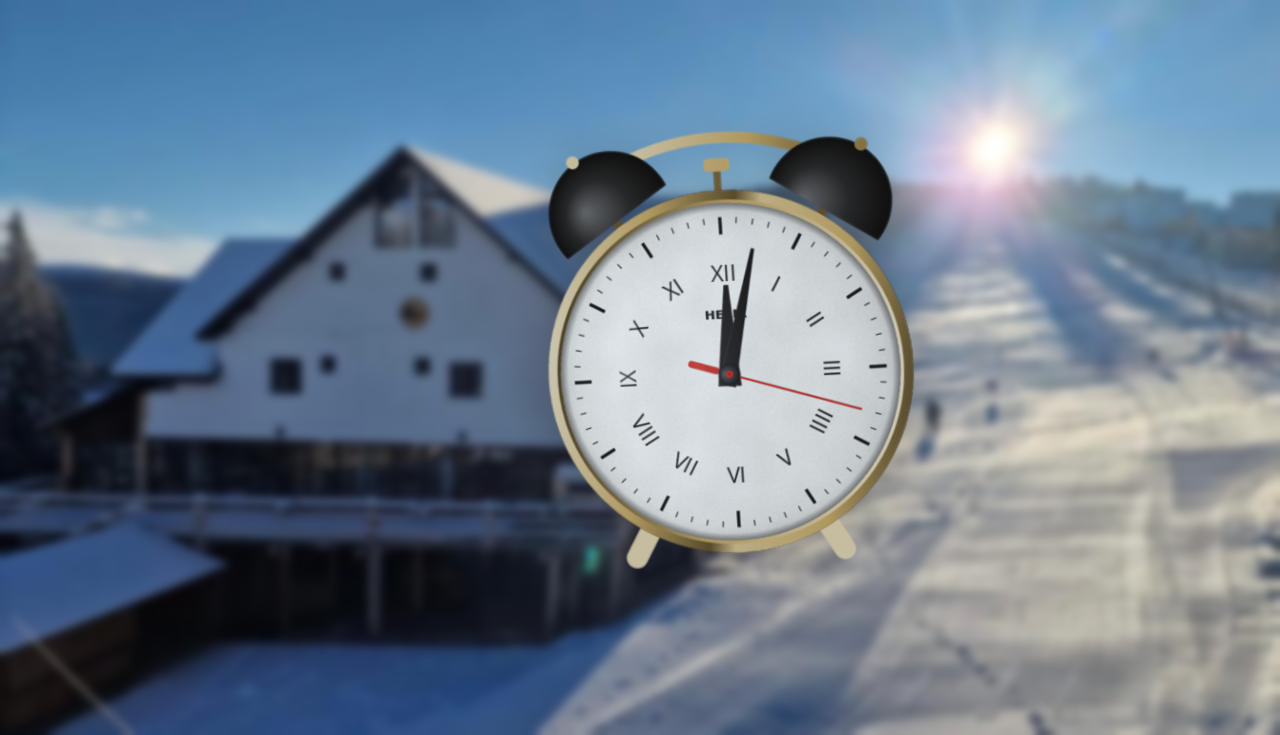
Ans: {"hour": 12, "minute": 2, "second": 18}
